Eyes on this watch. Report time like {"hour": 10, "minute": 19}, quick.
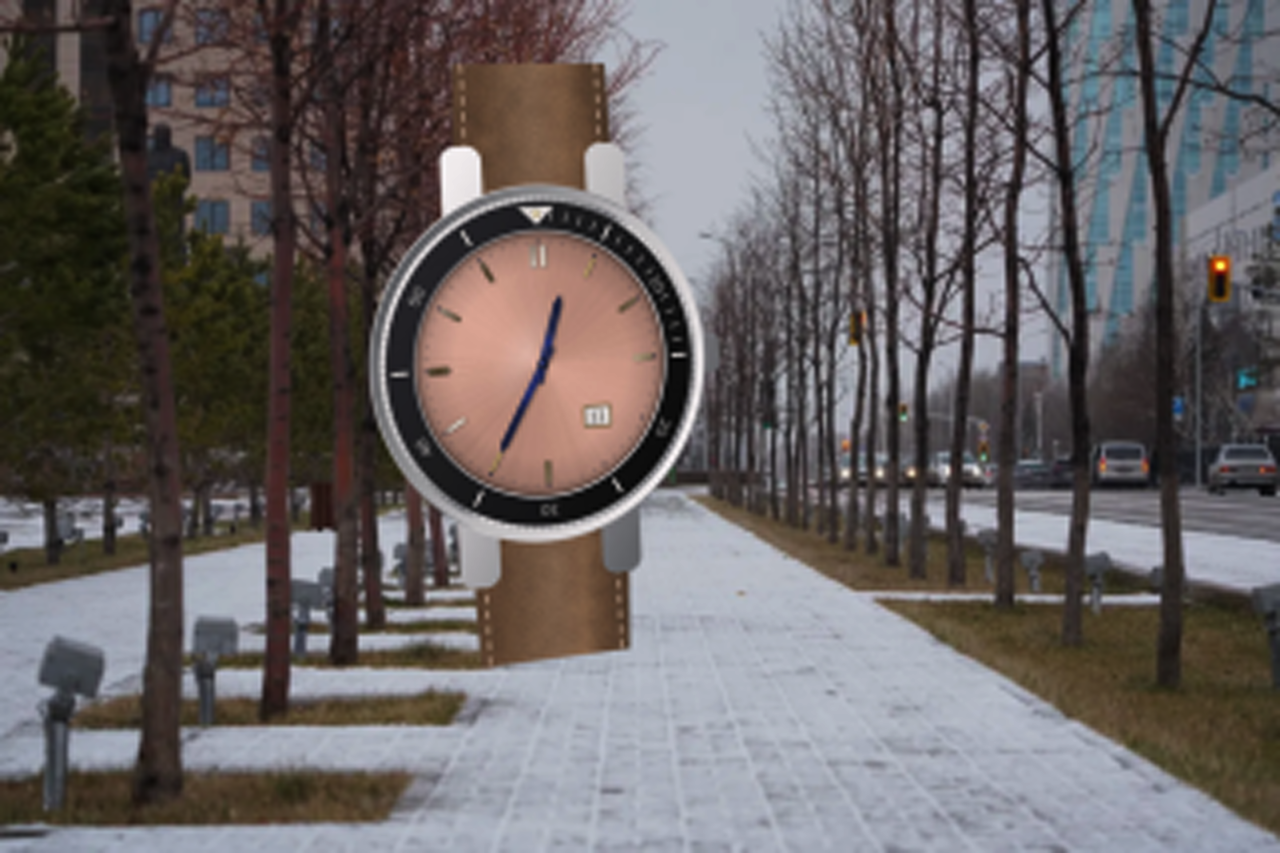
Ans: {"hour": 12, "minute": 35}
